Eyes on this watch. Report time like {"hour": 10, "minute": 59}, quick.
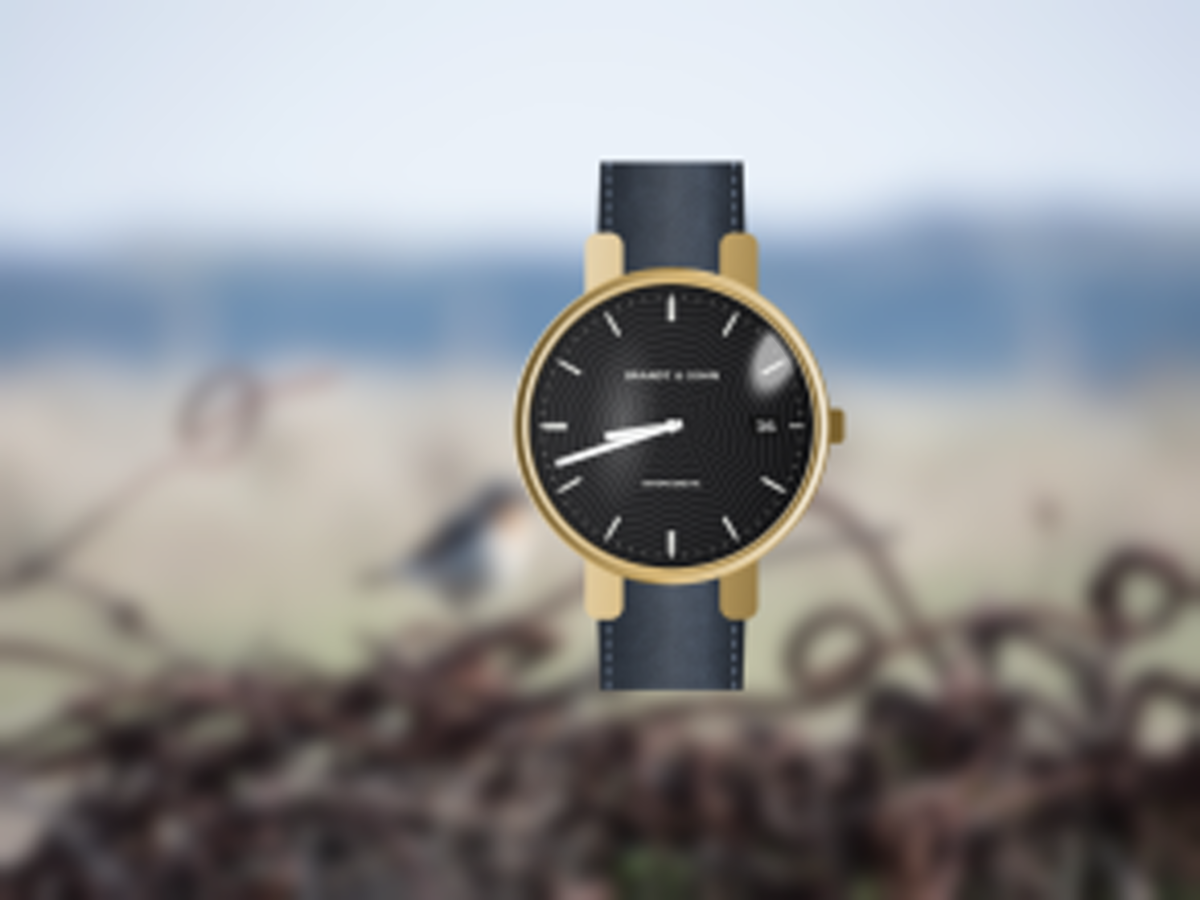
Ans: {"hour": 8, "minute": 42}
